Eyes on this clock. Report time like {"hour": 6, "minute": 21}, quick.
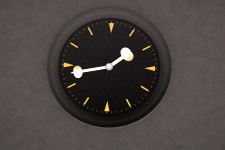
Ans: {"hour": 1, "minute": 43}
